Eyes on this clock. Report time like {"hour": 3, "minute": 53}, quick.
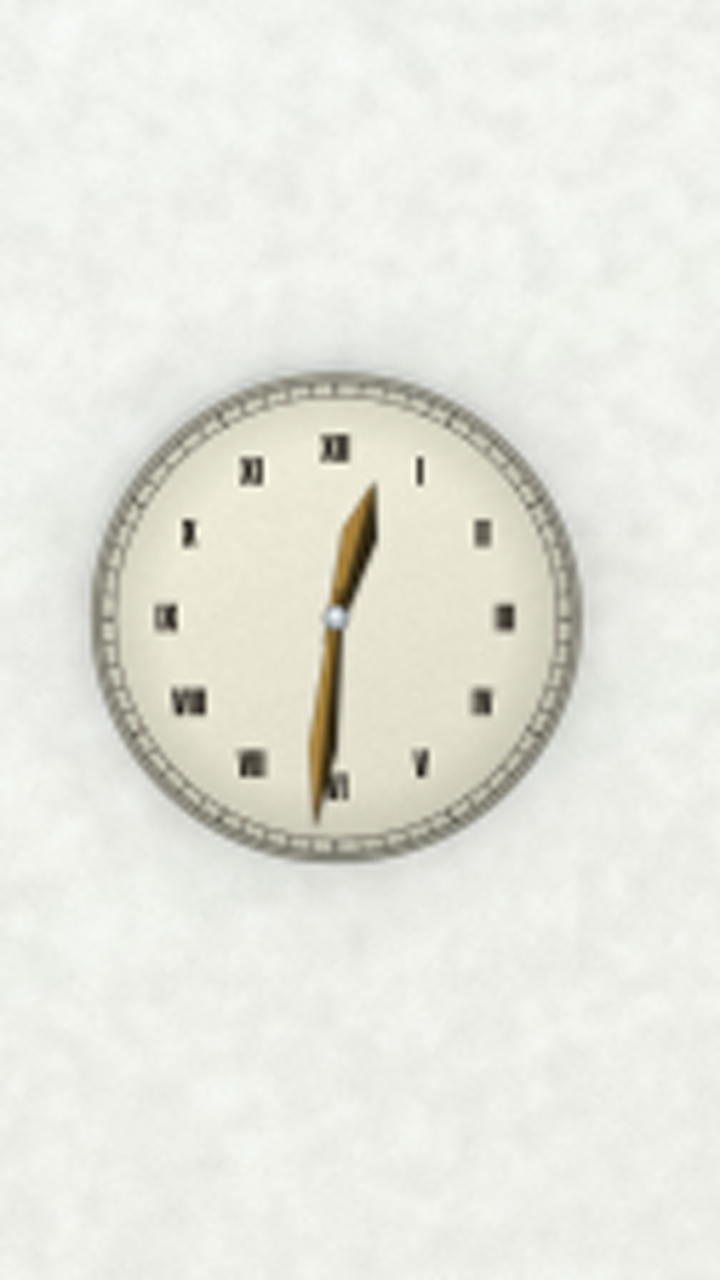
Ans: {"hour": 12, "minute": 31}
